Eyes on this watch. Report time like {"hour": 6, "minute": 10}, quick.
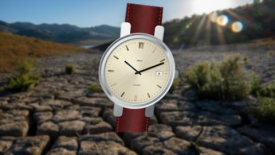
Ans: {"hour": 10, "minute": 11}
